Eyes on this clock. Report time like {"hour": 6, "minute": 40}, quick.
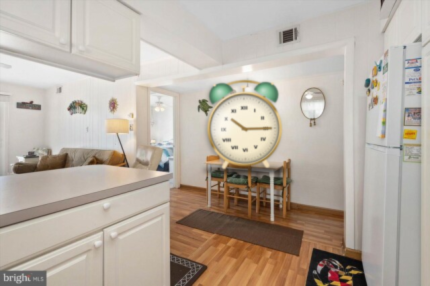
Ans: {"hour": 10, "minute": 15}
